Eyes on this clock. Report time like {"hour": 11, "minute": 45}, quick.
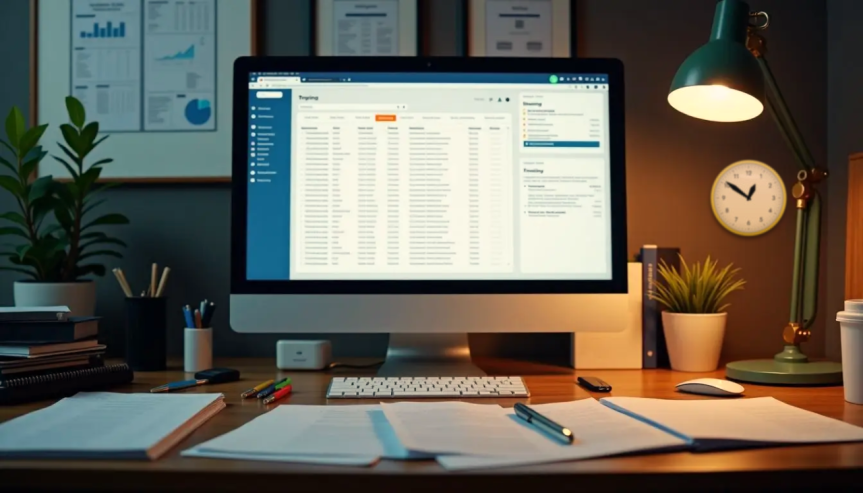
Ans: {"hour": 12, "minute": 51}
